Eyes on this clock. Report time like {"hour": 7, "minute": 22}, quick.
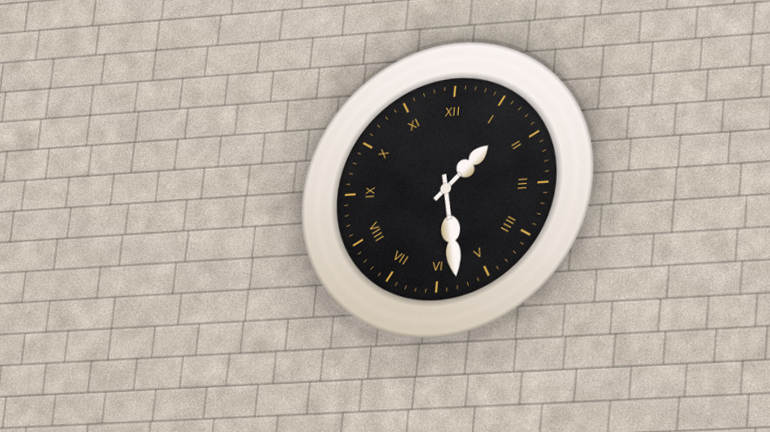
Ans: {"hour": 1, "minute": 28}
